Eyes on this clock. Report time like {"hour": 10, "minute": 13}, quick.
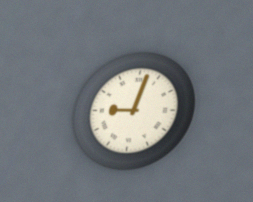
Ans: {"hour": 9, "minute": 2}
